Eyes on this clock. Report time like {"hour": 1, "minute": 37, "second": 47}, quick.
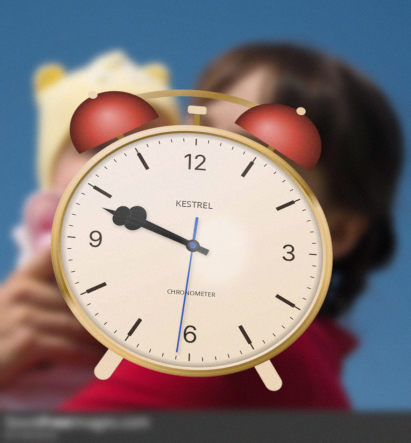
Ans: {"hour": 9, "minute": 48, "second": 31}
